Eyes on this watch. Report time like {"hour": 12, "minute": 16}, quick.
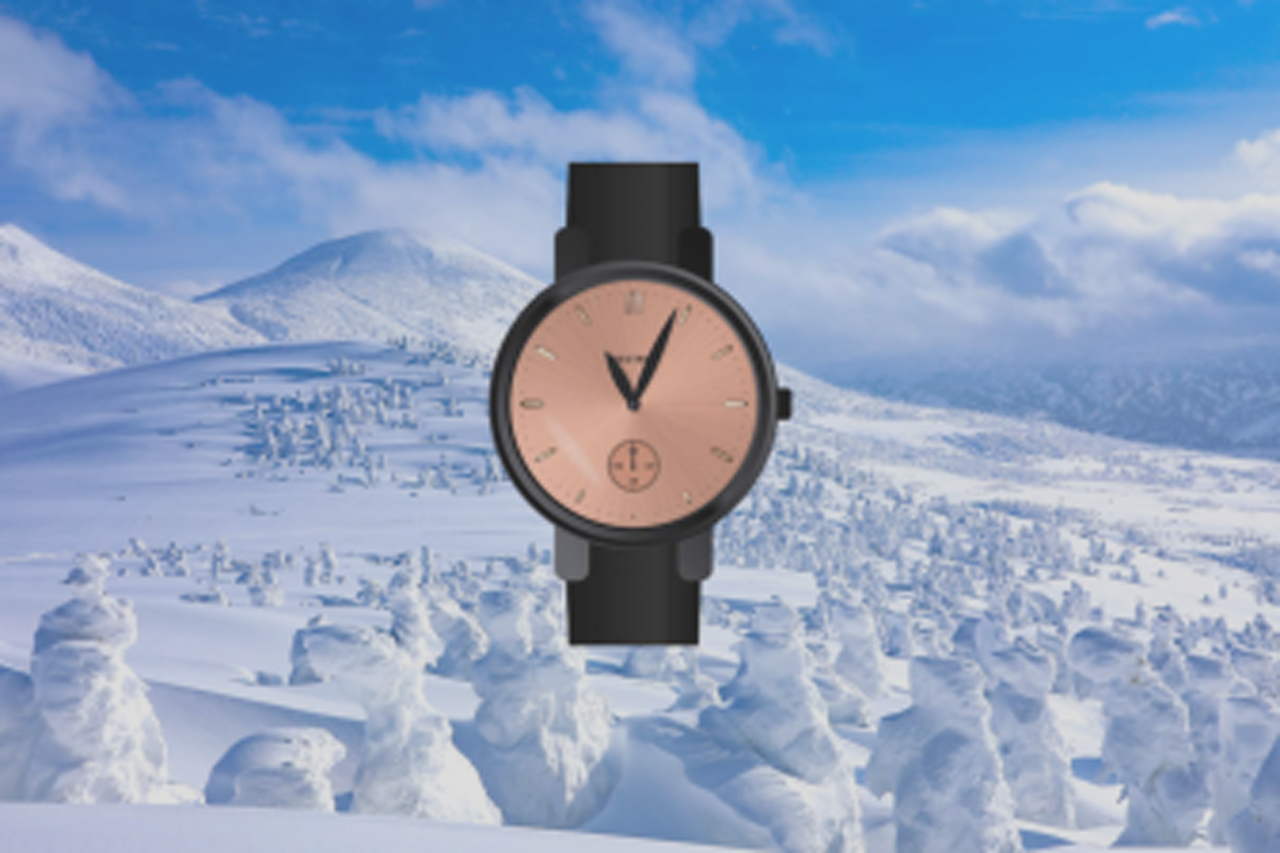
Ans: {"hour": 11, "minute": 4}
